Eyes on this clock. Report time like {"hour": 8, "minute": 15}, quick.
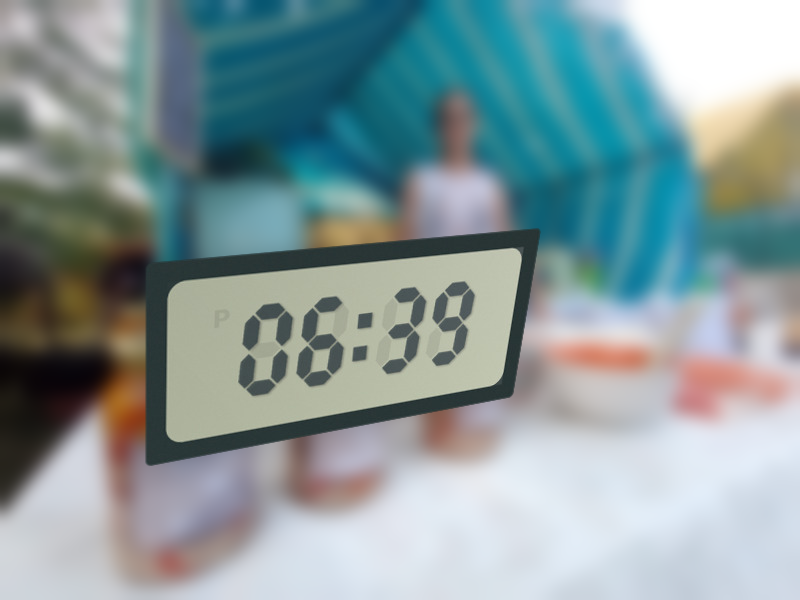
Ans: {"hour": 6, "minute": 39}
